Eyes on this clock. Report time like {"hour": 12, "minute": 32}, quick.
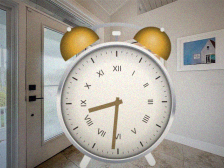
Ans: {"hour": 8, "minute": 31}
